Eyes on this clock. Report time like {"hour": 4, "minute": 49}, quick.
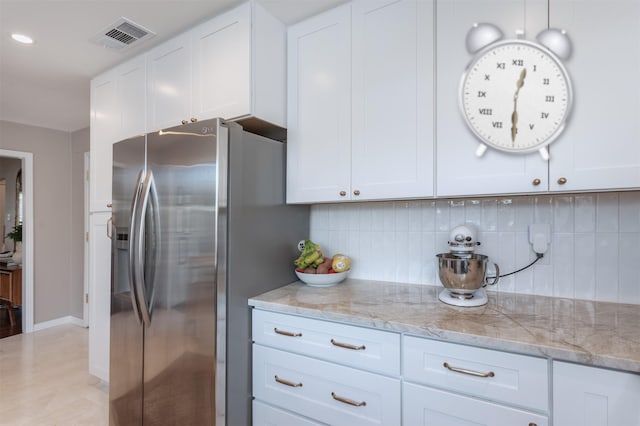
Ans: {"hour": 12, "minute": 30}
